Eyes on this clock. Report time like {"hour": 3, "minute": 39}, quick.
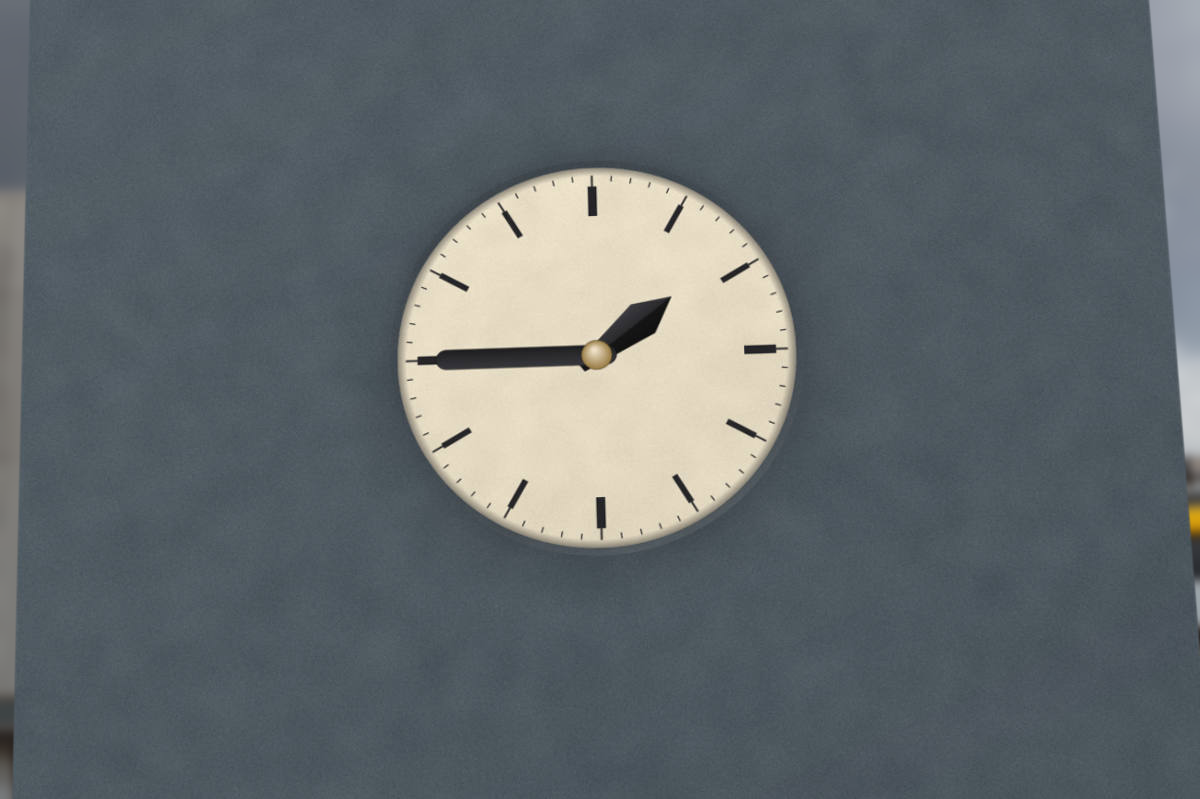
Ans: {"hour": 1, "minute": 45}
